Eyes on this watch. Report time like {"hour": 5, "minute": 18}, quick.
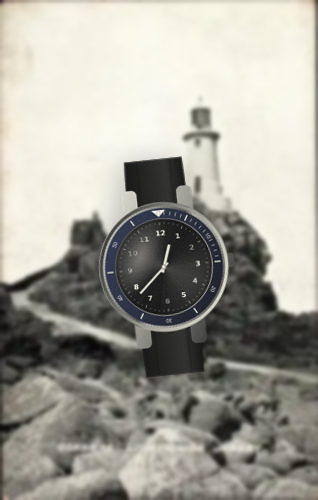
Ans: {"hour": 12, "minute": 38}
